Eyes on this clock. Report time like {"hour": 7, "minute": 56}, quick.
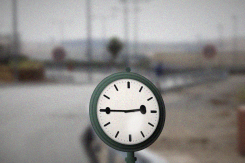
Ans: {"hour": 2, "minute": 45}
